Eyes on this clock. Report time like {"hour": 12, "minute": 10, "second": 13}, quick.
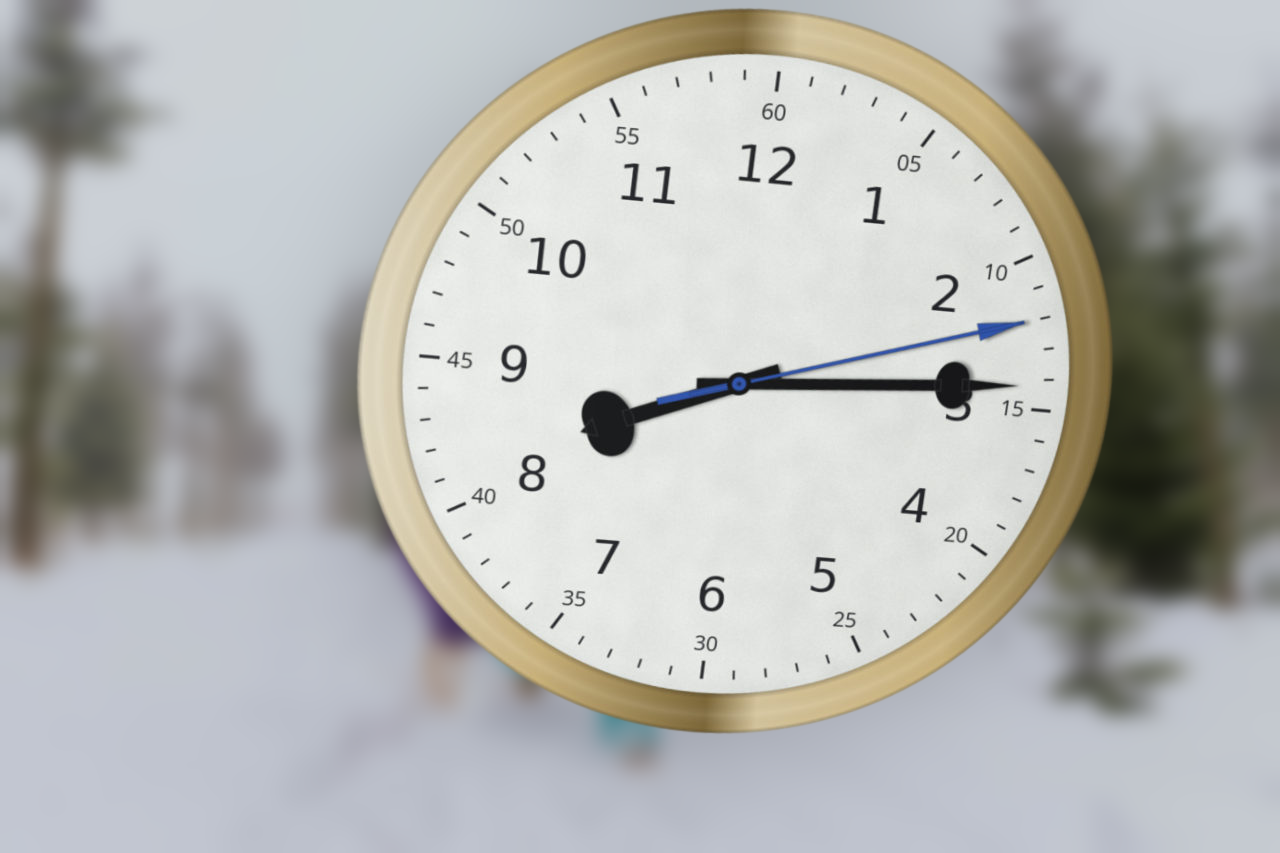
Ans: {"hour": 8, "minute": 14, "second": 12}
